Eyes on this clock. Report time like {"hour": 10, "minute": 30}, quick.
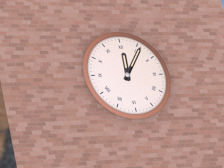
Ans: {"hour": 12, "minute": 6}
